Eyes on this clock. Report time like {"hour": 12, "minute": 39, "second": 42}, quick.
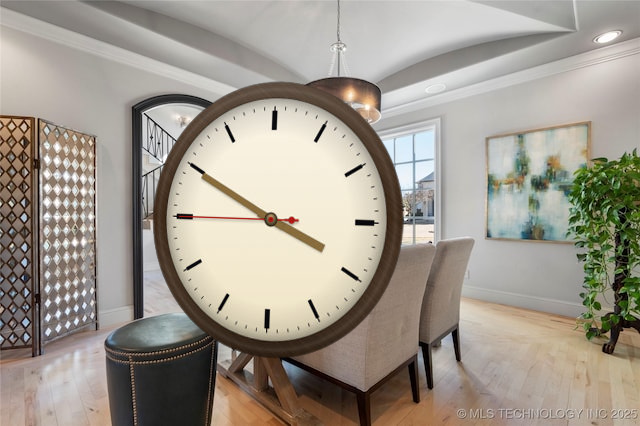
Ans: {"hour": 3, "minute": 49, "second": 45}
